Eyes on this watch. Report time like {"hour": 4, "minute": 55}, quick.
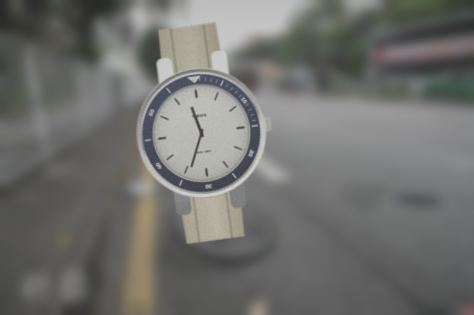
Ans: {"hour": 11, "minute": 34}
